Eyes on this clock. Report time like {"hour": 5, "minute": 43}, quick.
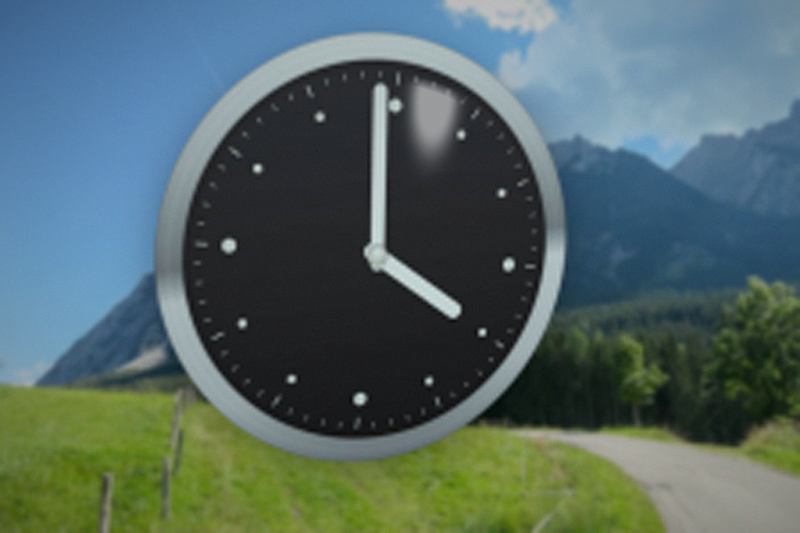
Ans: {"hour": 3, "minute": 59}
